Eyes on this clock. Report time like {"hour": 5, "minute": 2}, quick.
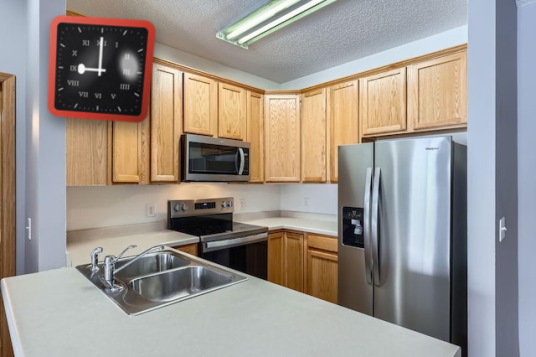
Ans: {"hour": 9, "minute": 0}
